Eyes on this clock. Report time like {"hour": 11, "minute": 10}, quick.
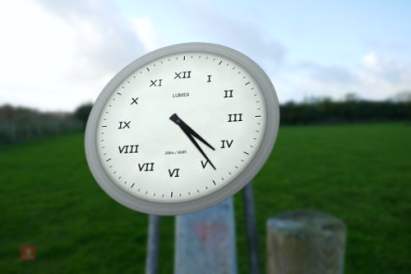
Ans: {"hour": 4, "minute": 24}
